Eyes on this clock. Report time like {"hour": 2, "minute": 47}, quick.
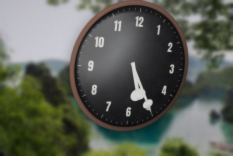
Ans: {"hour": 5, "minute": 25}
